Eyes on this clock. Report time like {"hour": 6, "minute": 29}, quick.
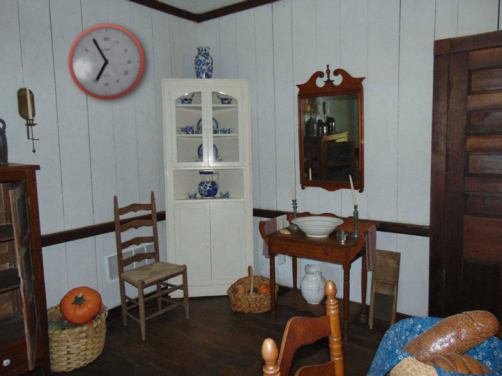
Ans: {"hour": 6, "minute": 55}
